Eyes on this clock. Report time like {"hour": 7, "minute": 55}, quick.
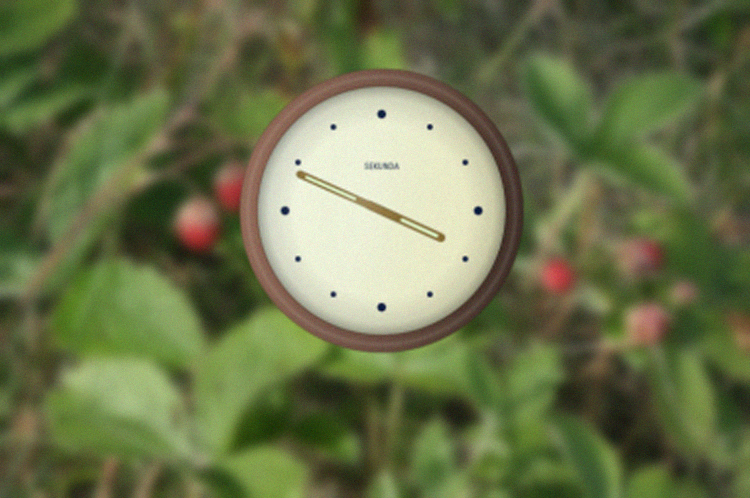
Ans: {"hour": 3, "minute": 49}
